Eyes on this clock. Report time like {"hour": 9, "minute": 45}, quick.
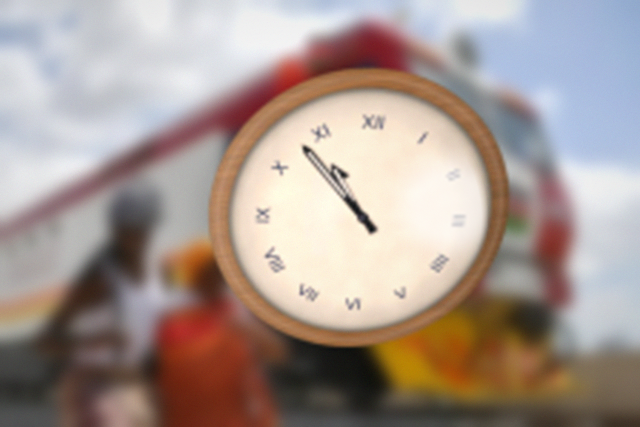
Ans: {"hour": 10, "minute": 53}
